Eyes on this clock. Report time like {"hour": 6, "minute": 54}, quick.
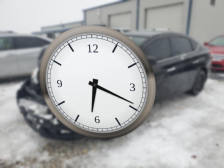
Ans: {"hour": 6, "minute": 19}
